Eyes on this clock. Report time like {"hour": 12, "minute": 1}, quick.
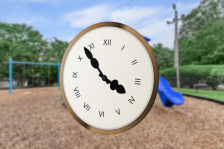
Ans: {"hour": 3, "minute": 53}
